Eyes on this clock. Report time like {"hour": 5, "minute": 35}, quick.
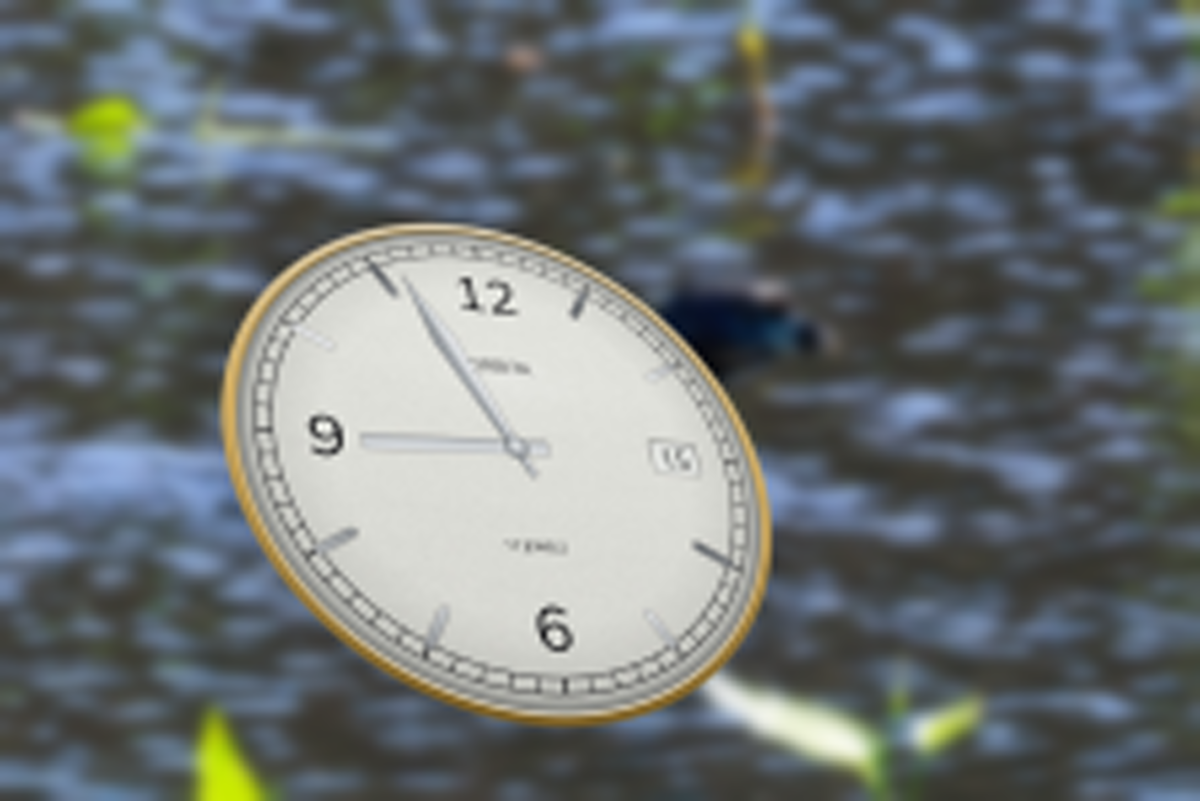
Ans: {"hour": 8, "minute": 56}
